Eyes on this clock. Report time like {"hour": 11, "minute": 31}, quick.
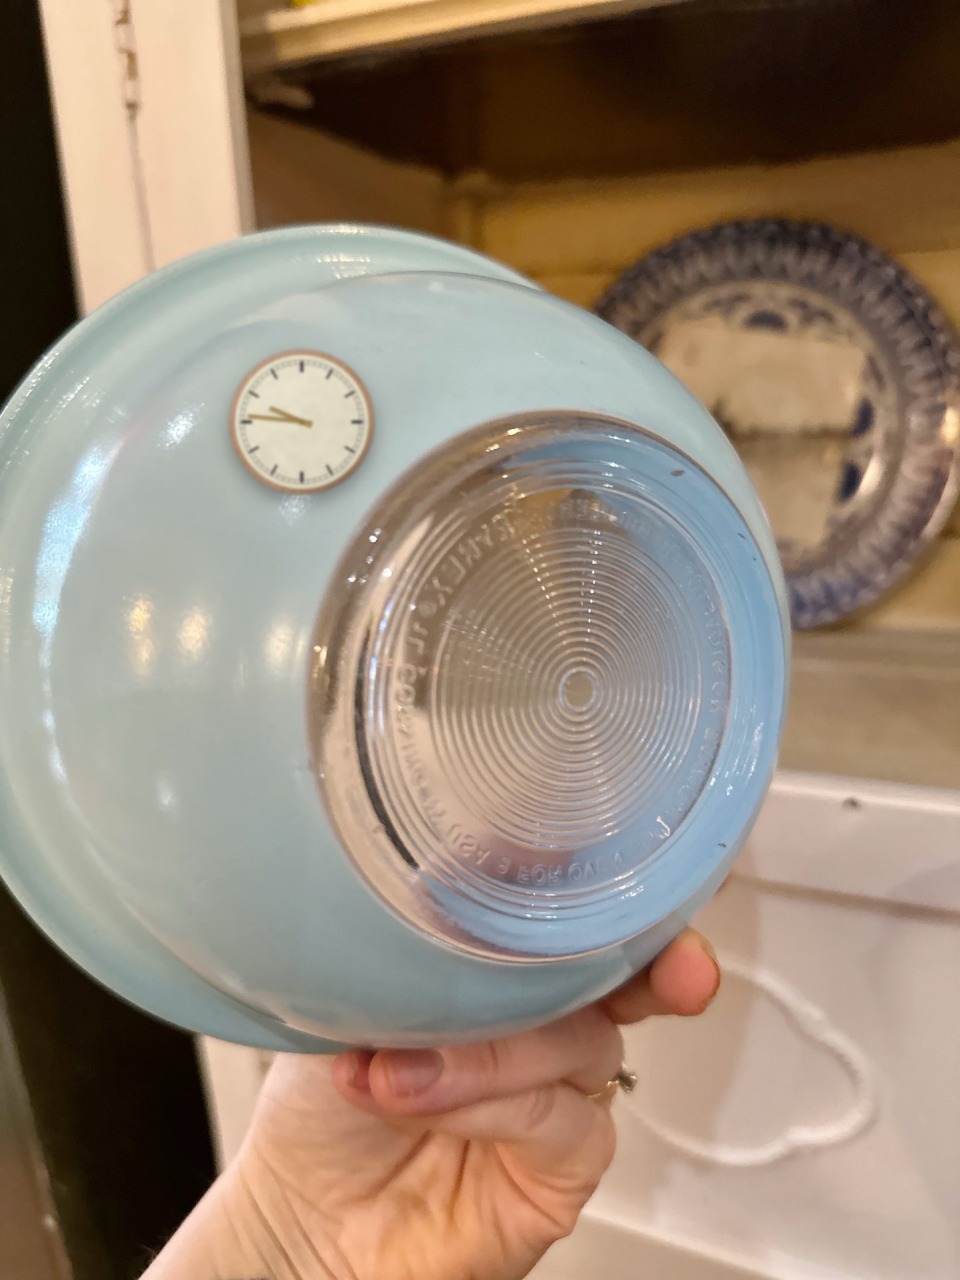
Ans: {"hour": 9, "minute": 46}
